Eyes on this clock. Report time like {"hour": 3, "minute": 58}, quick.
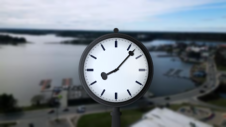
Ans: {"hour": 8, "minute": 7}
